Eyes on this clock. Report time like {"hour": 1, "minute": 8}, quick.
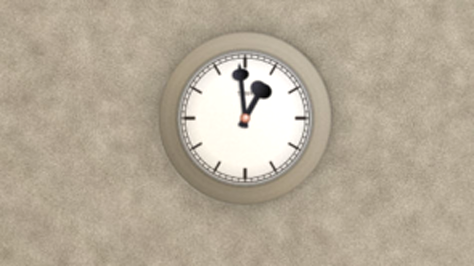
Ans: {"hour": 12, "minute": 59}
